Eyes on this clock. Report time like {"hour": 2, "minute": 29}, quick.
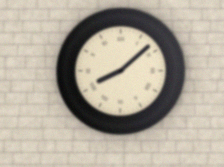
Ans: {"hour": 8, "minute": 8}
